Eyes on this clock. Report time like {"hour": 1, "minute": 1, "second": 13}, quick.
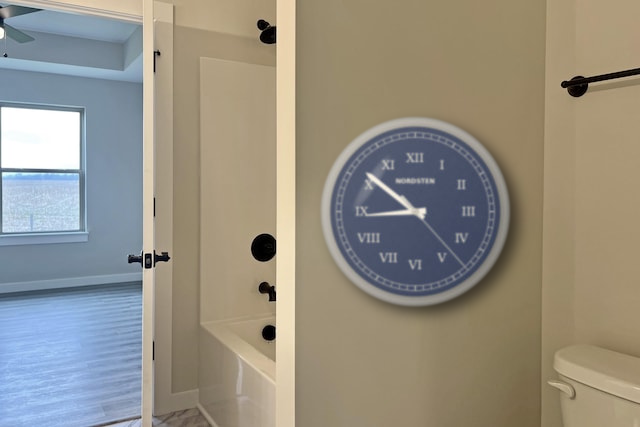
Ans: {"hour": 8, "minute": 51, "second": 23}
